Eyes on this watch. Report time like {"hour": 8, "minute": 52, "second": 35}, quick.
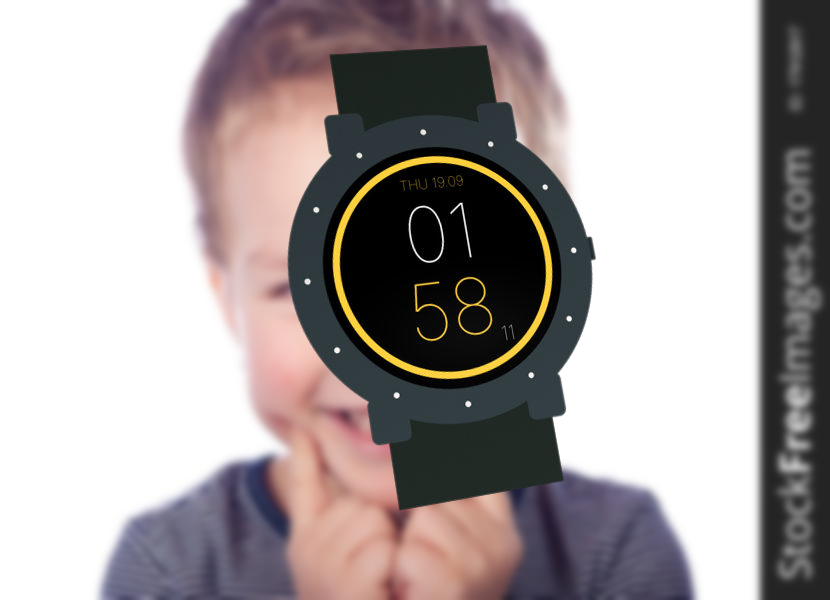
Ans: {"hour": 1, "minute": 58, "second": 11}
